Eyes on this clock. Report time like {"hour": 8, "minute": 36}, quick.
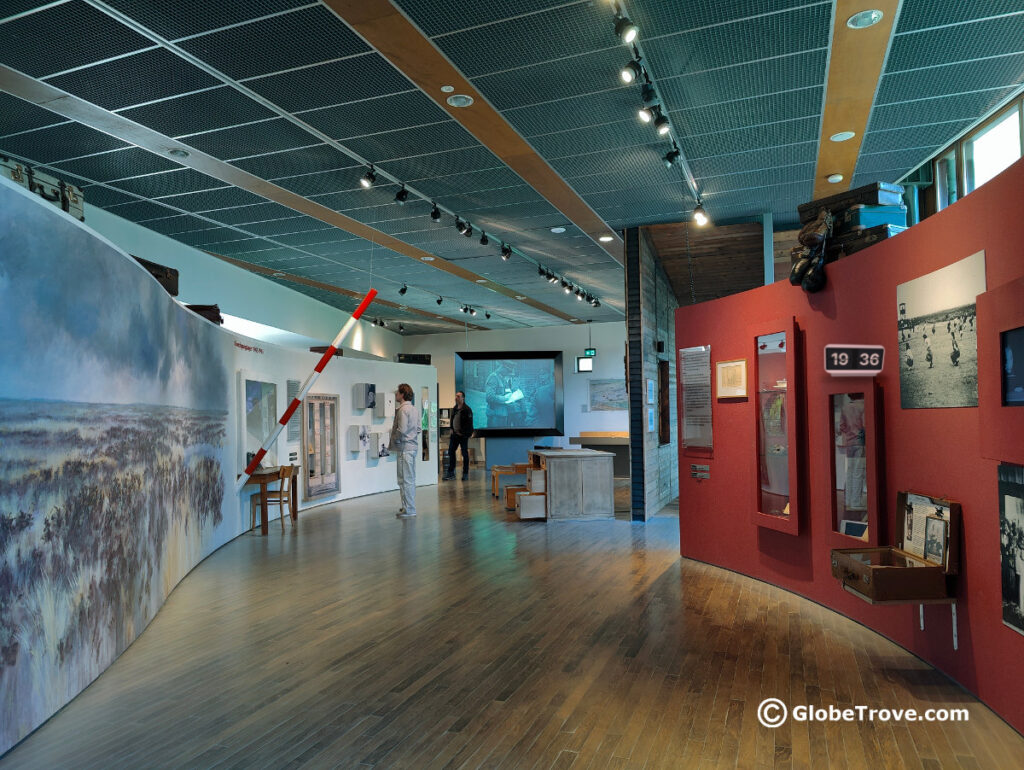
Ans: {"hour": 19, "minute": 36}
